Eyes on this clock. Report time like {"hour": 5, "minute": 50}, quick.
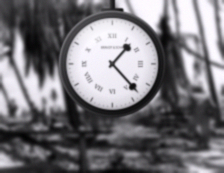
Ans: {"hour": 1, "minute": 23}
